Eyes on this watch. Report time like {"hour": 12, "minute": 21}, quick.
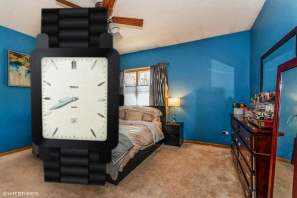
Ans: {"hour": 8, "minute": 41}
